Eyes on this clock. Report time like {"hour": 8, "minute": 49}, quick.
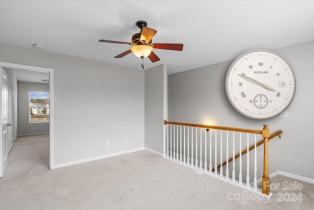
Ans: {"hour": 3, "minute": 49}
